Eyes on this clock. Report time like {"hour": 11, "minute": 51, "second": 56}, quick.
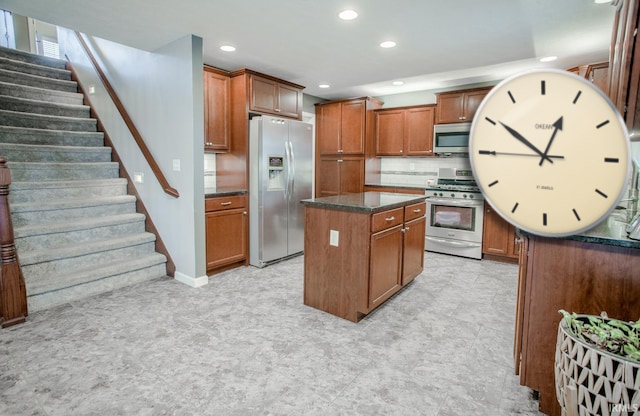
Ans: {"hour": 12, "minute": 50, "second": 45}
